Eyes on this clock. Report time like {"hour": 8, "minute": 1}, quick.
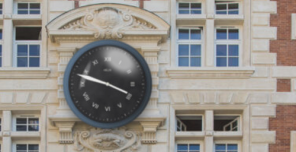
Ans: {"hour": 3, "minute": 48}
